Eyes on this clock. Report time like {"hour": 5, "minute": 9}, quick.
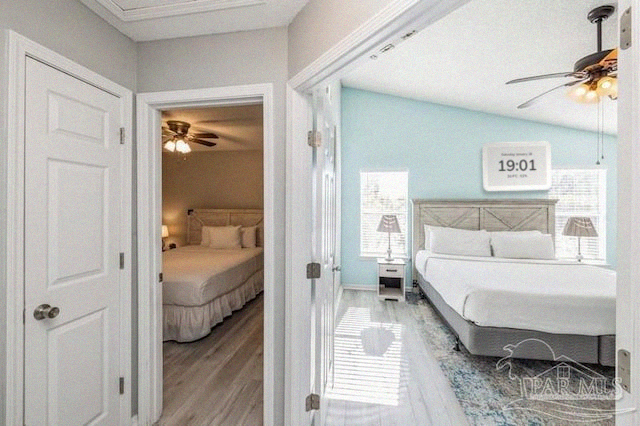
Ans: {"hour": 19, "minute": 1}
